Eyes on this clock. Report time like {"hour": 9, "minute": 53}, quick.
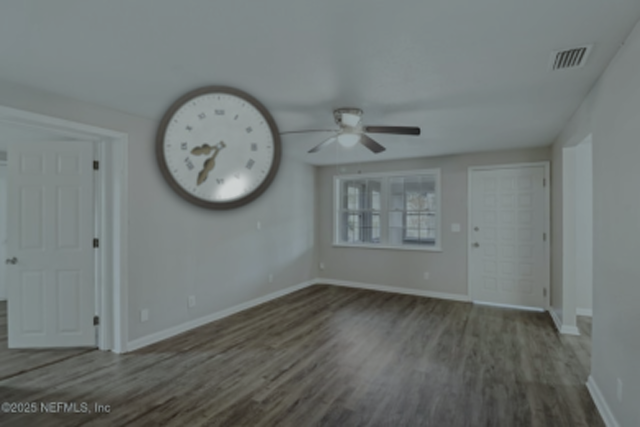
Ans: {"hour": 8, "minute": 35}
